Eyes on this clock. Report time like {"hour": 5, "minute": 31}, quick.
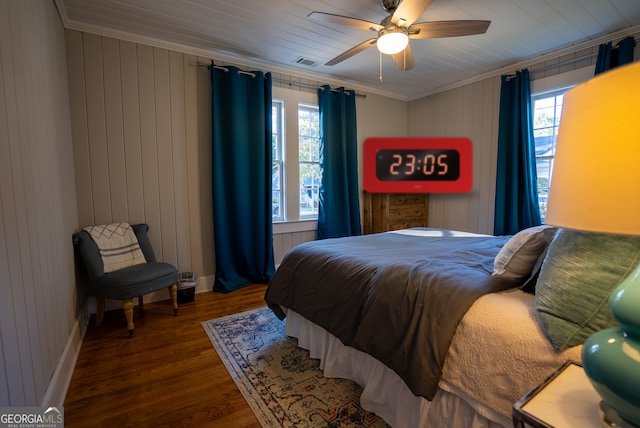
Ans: {"hour": 23, "minute": 5}
